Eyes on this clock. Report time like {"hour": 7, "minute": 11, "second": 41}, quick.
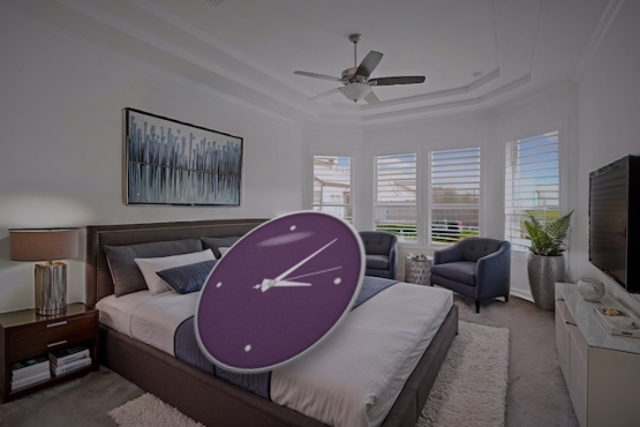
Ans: {"hour": 3, "minute": 8, "second": 13}
